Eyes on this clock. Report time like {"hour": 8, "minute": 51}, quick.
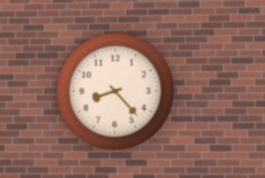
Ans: {"hour": 8, "minute": 23}
